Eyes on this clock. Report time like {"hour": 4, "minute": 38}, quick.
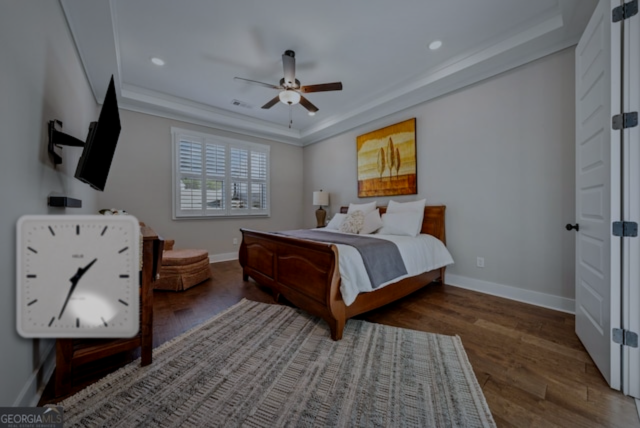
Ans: {"hour": 1, "minute": 34}
